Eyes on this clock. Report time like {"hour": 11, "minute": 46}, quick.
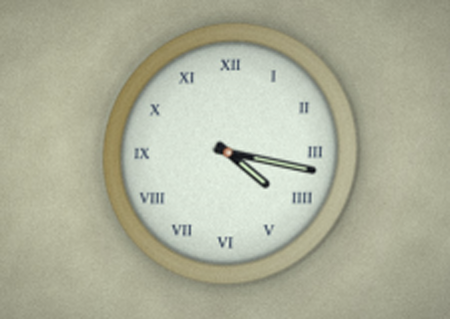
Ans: {"hour": 4, "minute": 17}
